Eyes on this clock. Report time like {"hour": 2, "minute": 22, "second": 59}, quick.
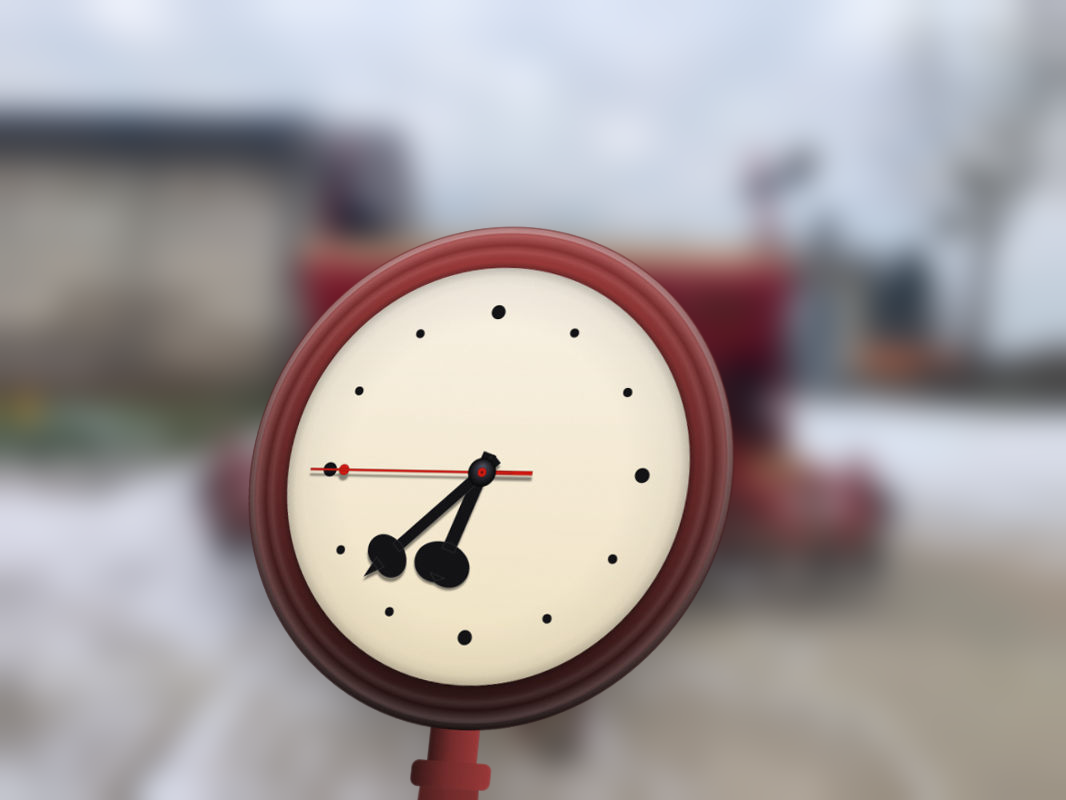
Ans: {"hour": 6, "minute": 37, "second": 45}
